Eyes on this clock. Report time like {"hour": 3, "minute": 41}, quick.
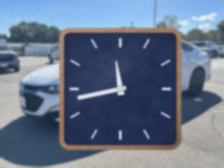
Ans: {"hour": 11, "minute": 43}
